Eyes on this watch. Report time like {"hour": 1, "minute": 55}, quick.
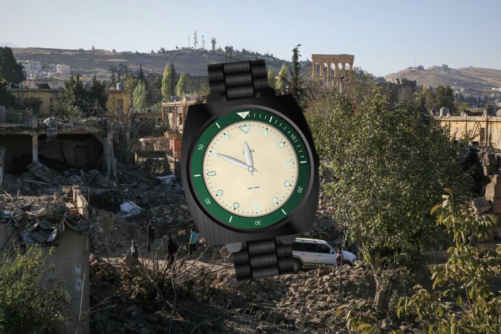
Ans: {"hour": 11, "minute": 50}
